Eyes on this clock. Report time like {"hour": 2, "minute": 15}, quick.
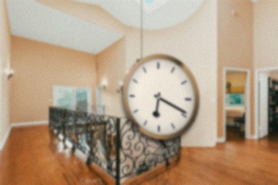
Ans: {"hour": 6, "minute": 19}
